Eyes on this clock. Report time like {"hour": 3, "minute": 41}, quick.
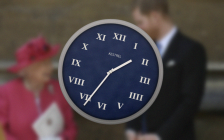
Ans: {"hour": 1, "minute": 34}
